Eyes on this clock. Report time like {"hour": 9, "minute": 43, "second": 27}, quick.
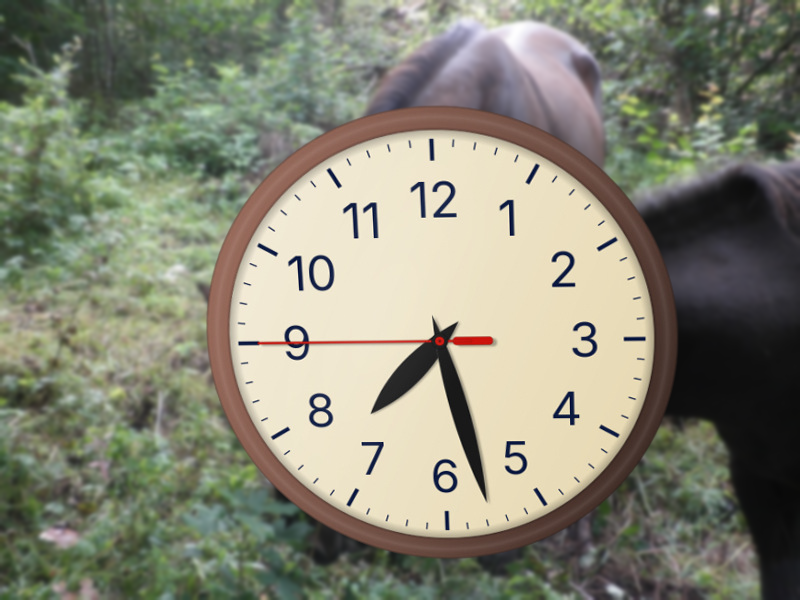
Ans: {"hour": 7, "minute": 27, "second": 45}
